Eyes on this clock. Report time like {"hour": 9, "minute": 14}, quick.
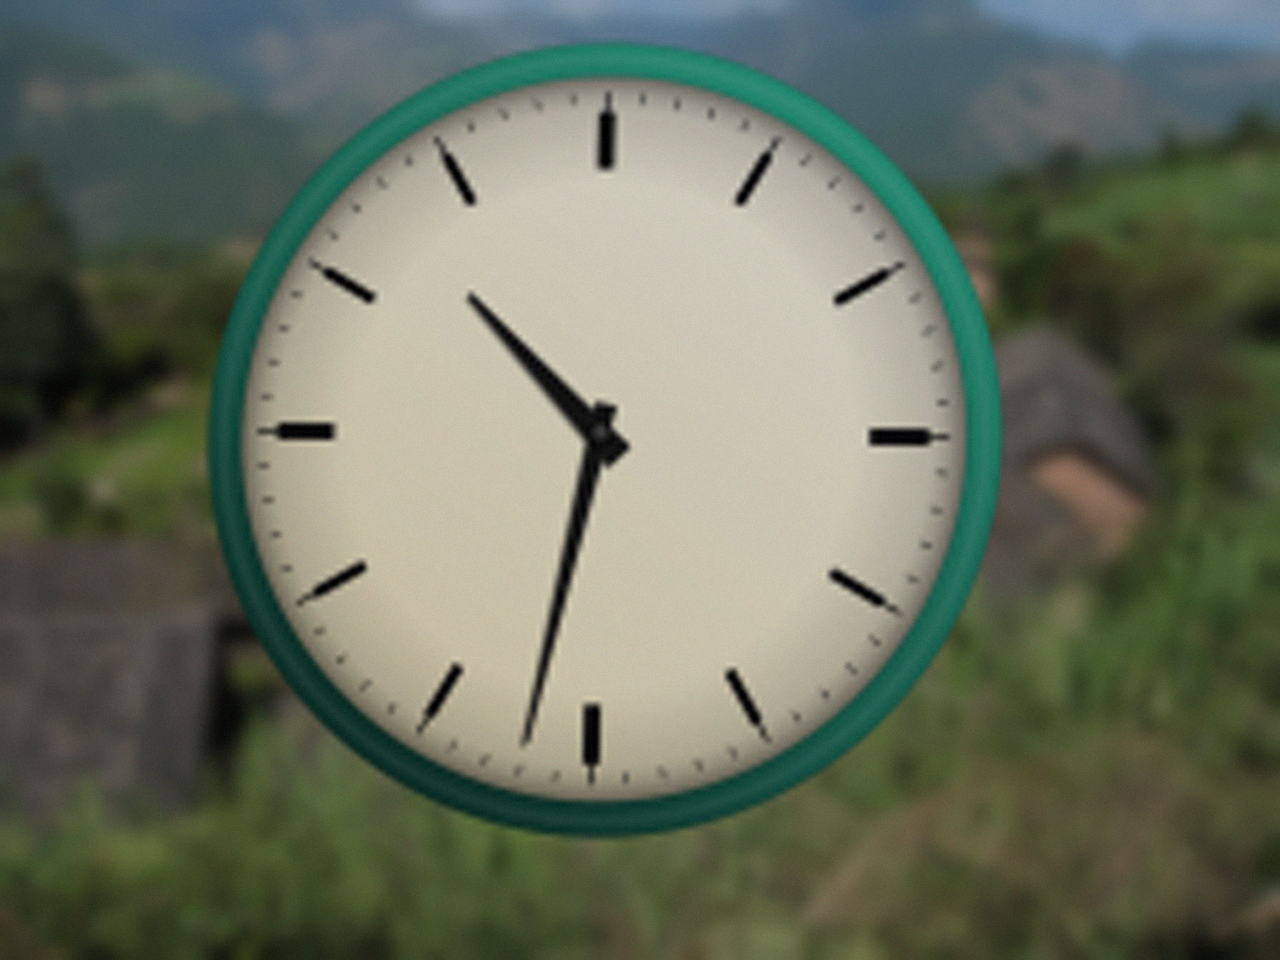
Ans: {"hour": 10, "minute": 32}
